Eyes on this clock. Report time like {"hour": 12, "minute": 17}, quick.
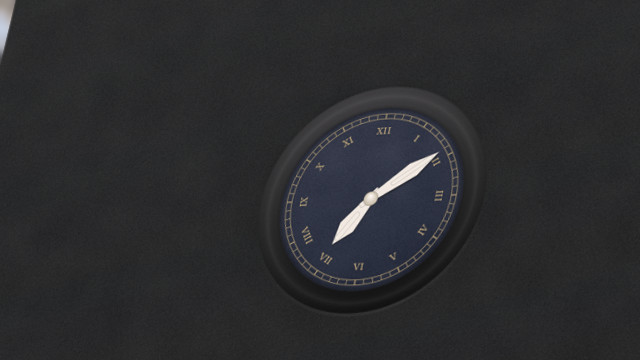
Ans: {"hour": 7, "minute": 9}
